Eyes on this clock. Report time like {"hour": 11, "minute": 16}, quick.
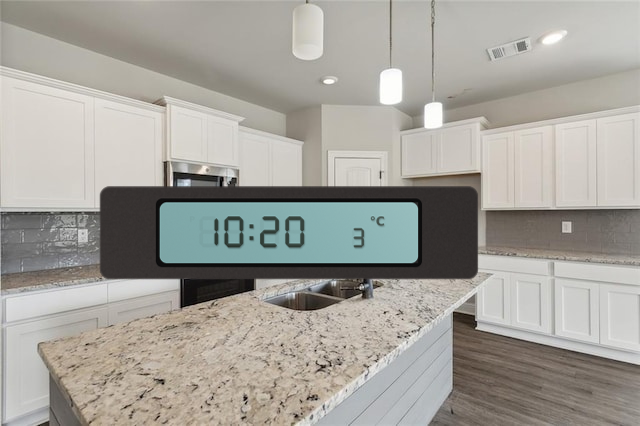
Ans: {"hour": 10, "minute": 20}
